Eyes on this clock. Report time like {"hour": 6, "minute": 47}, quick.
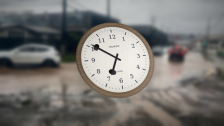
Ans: {"hour": 6, "minute": 51}
